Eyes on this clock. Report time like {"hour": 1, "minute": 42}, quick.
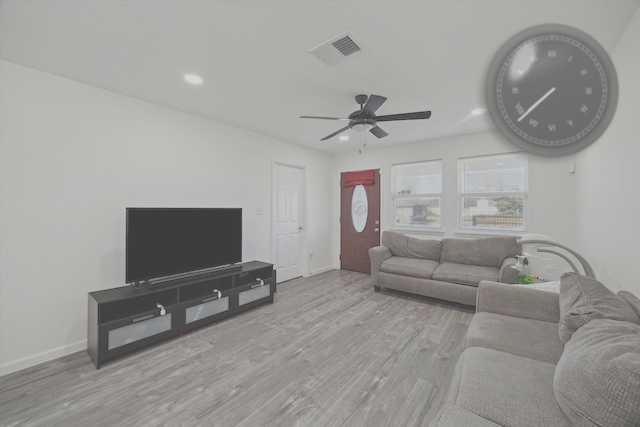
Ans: {"hour": 7, "minute": 38}
